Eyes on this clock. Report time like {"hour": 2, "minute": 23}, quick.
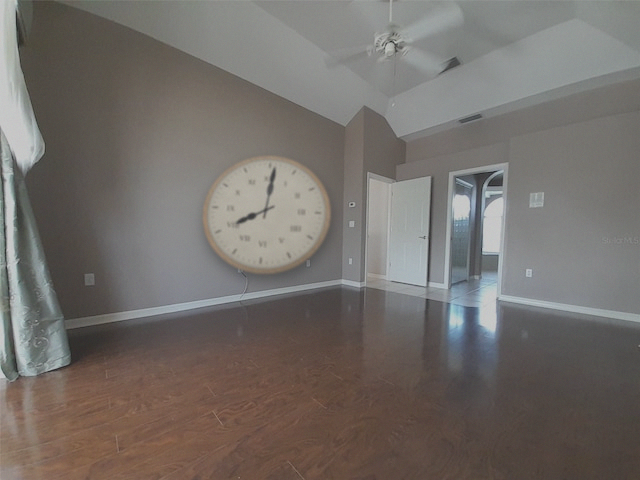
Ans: {"hour": 8, "minute": 1}
